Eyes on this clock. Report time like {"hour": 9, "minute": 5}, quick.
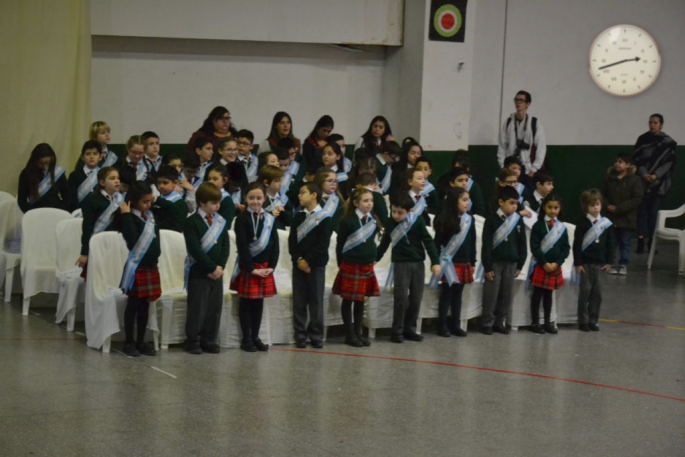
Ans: {"hour": 2, "minute": 42}
